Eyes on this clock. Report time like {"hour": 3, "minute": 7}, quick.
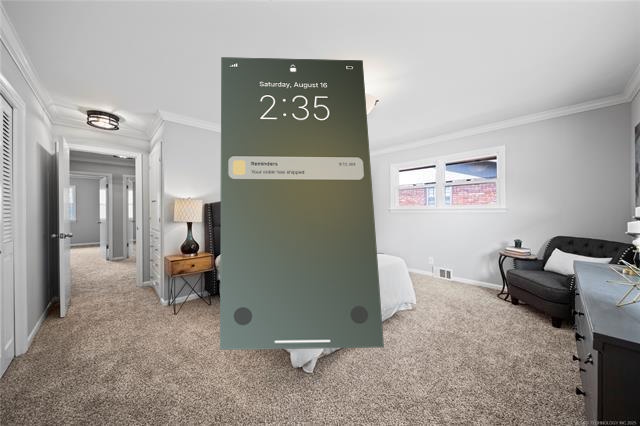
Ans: {"hour": 2, "minute": 35}
